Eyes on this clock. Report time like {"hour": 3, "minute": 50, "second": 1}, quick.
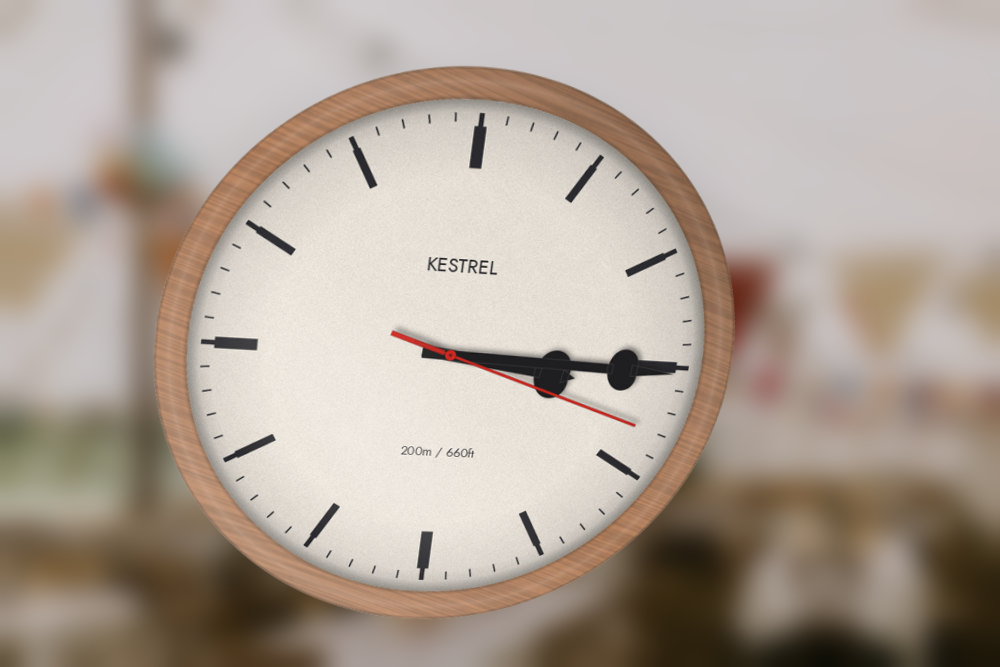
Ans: {"hour": 3, "minute": 15, "second": 18}
